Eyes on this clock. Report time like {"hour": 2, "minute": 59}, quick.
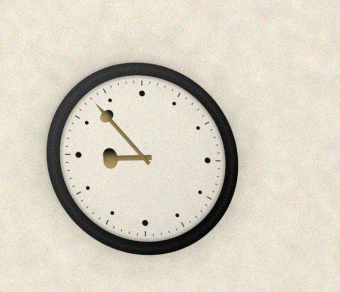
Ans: {"hour": 8, "minute": 53}
